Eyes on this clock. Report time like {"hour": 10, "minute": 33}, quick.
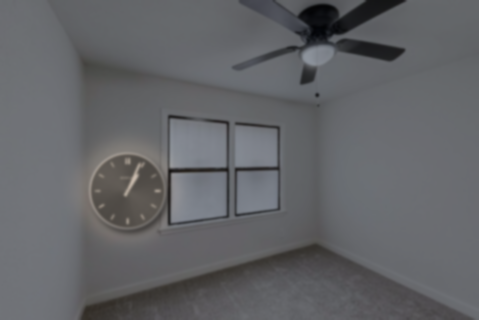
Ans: {"hour": 1, "minute": 4}
